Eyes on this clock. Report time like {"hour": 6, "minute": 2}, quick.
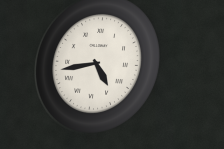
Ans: {"hour": 4, "minute": 43}
